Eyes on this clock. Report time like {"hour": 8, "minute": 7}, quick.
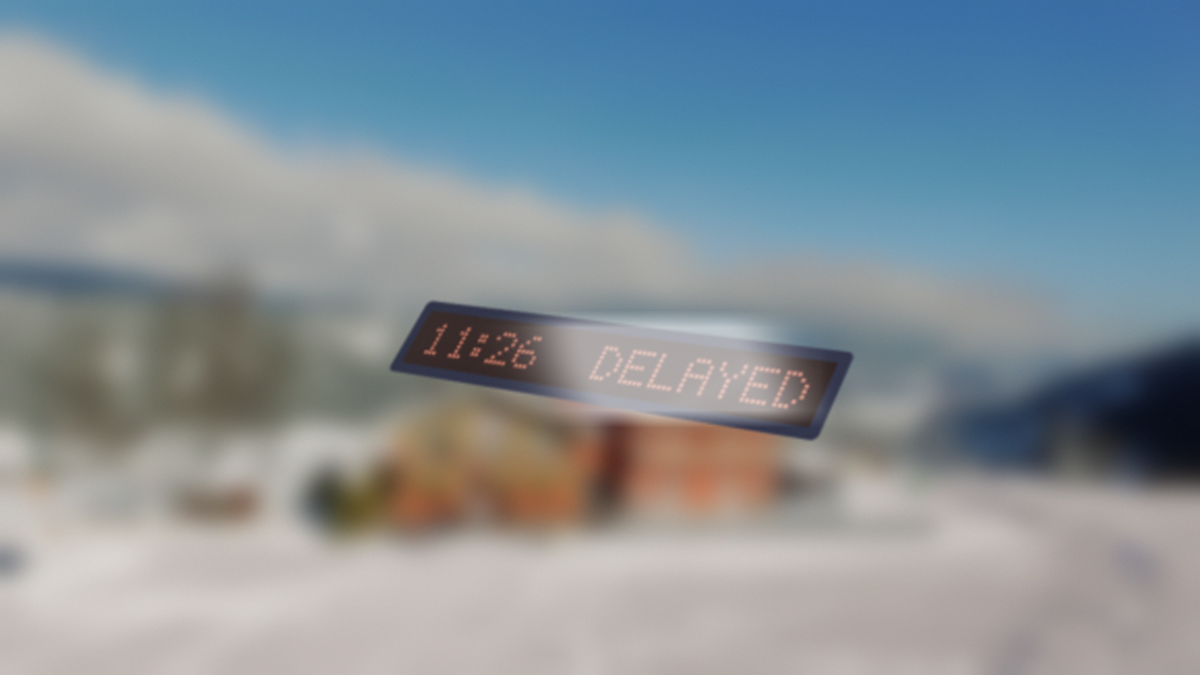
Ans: {"hour": 11, "minute": 26}
